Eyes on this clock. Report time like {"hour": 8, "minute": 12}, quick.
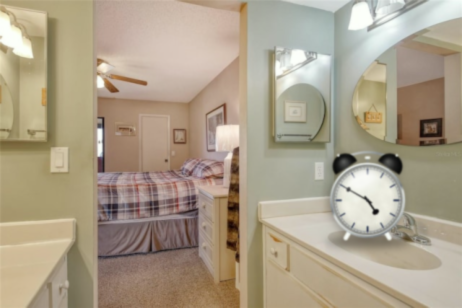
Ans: {"hour": 4, "minute": 50}
